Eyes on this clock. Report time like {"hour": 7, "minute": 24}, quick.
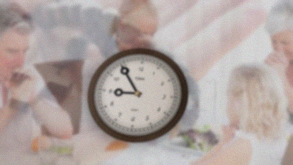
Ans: {"hour": 8, "minute": 54}
